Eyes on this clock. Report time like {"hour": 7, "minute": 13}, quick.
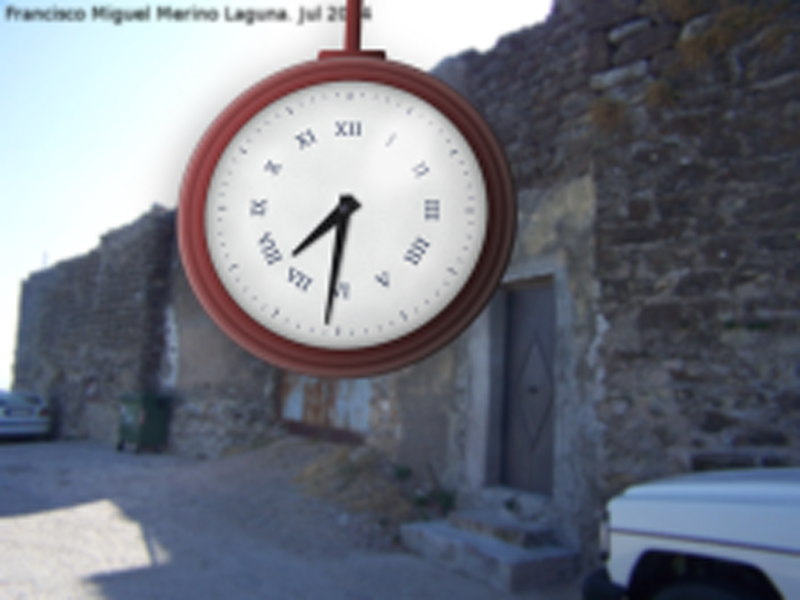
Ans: {"hour": 7, "minute": 31}
